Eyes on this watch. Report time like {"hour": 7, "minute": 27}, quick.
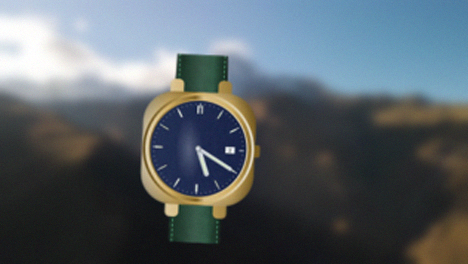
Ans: {"hour": 5, "minute": 20}
